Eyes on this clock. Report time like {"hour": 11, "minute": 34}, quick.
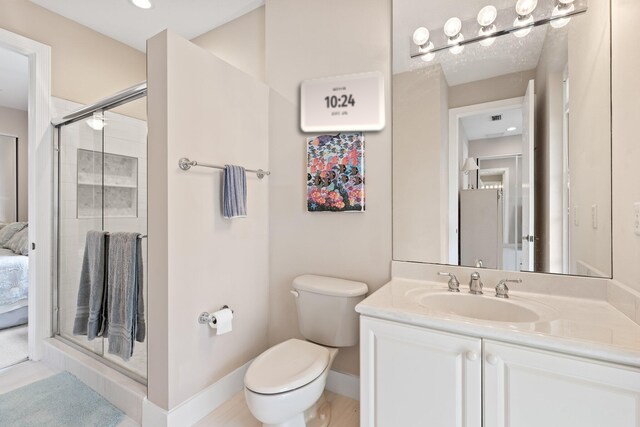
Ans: {"hour": 10, "minute": 24}
